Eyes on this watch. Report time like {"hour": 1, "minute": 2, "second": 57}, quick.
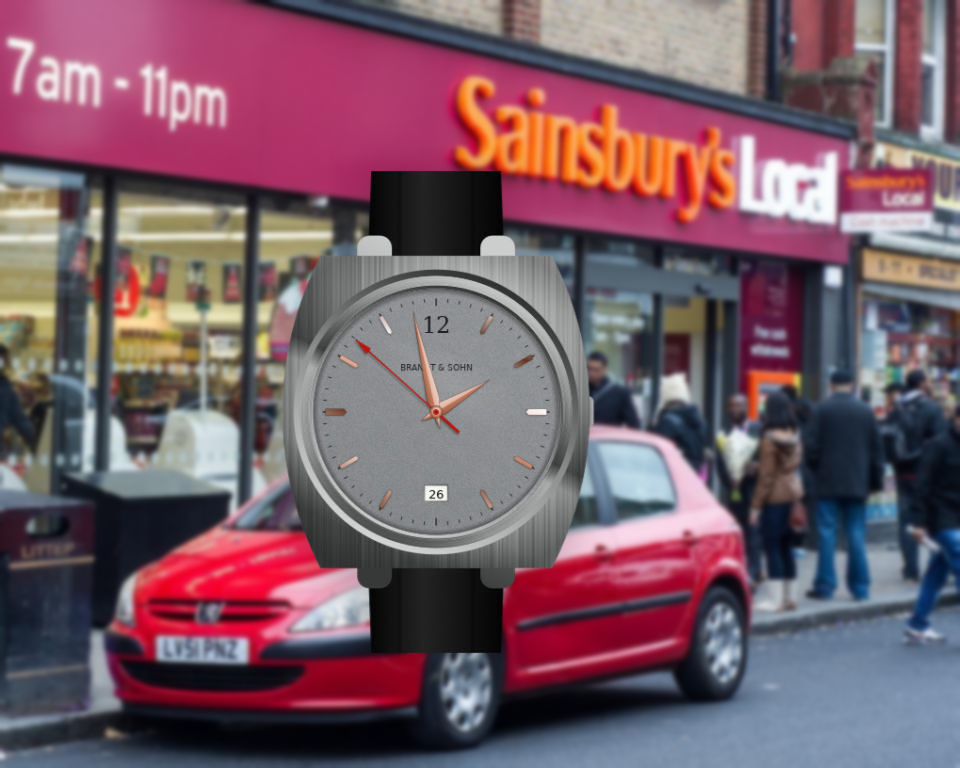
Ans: {"hour": 1, "minute": 57, "second": 52}
